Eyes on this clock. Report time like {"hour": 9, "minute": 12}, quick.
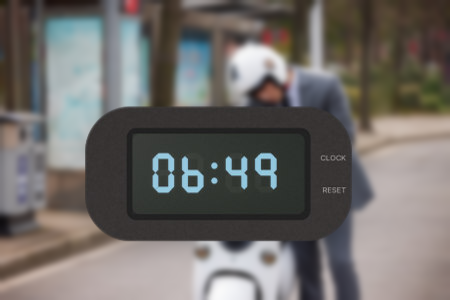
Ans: {"hour": 6, "minute": 49}
